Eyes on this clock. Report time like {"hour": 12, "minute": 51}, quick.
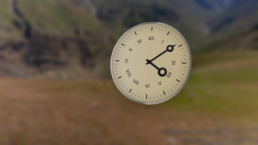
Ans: {"hour": 4, "minute": 9}
